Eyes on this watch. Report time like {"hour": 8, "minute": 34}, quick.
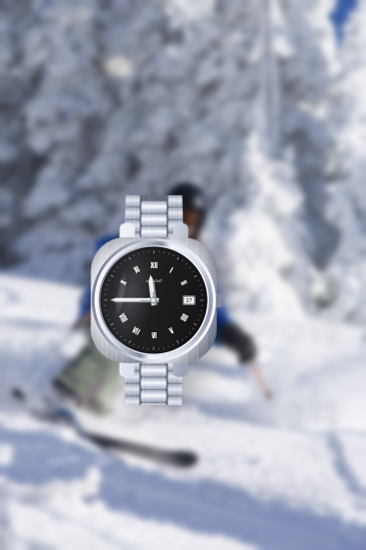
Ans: {"hour": 11, "minute": 45}
